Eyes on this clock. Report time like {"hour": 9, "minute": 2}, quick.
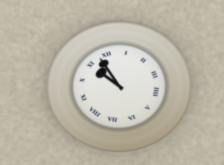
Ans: {"hour": 10, "minute": 58}
